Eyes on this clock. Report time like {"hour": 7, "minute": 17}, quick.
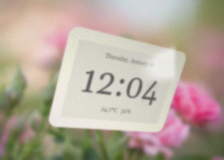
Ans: {"hour": 12, "minute": 4}
